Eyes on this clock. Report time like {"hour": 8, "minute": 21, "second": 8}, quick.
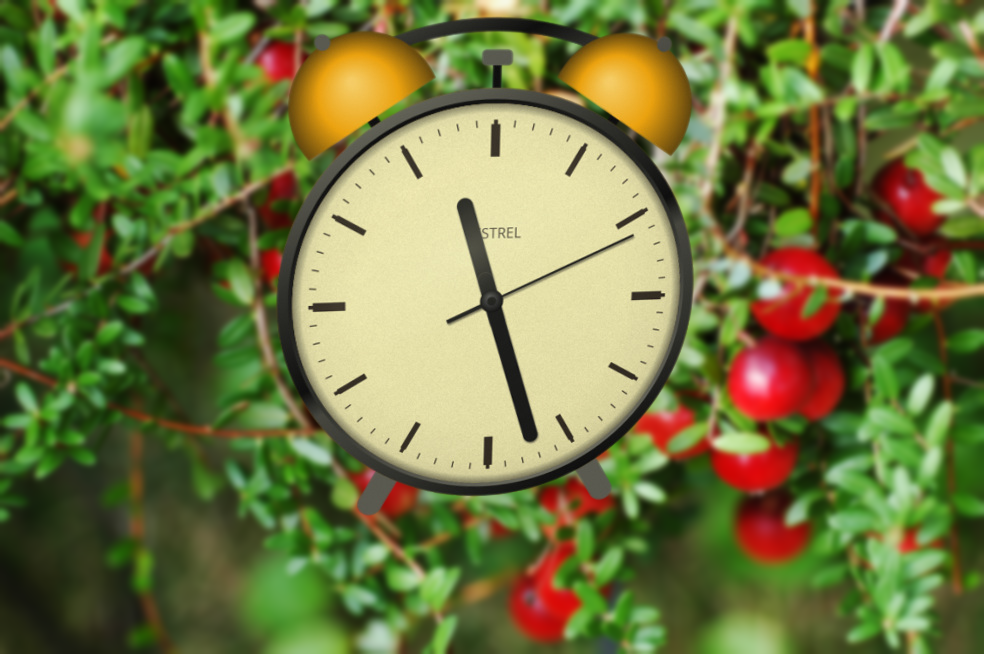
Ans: {"hour": 11, "minute": 27, "second": 11}
